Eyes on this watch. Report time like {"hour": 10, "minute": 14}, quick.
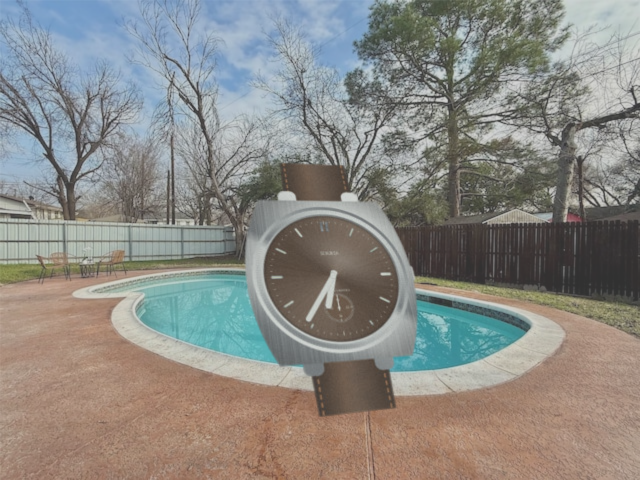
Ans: {"hour": 6, "minute": 36}
